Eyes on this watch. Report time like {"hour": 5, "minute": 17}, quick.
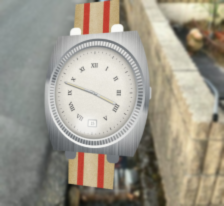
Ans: {"hour": 3, "minute": 48}
